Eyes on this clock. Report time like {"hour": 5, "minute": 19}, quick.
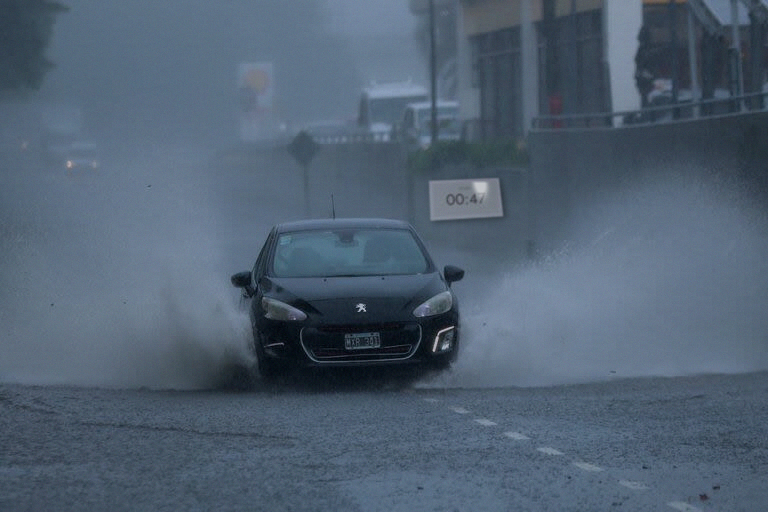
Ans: {"hour": 0, "minute": 47}
